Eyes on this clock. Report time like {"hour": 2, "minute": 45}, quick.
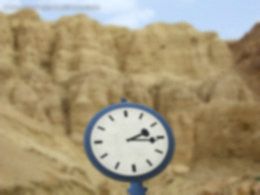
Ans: {"hour": 2, "minute": 16}
